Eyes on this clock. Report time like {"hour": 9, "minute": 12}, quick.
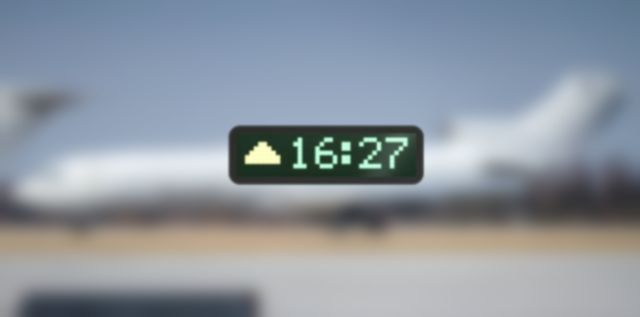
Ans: {"hour": 16, "minute": 27}
